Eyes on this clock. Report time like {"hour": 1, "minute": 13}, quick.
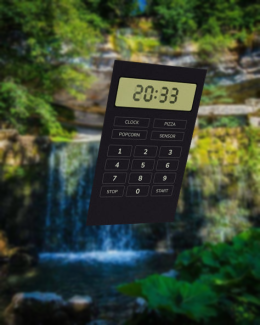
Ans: {"hour": 20, "minute": 33}
